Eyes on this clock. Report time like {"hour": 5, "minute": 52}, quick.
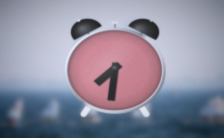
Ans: {"hour": 7, "minute": 31}
